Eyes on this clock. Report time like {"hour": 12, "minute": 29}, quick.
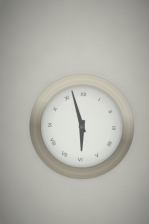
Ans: {"hour": 5, "minute": 57}
